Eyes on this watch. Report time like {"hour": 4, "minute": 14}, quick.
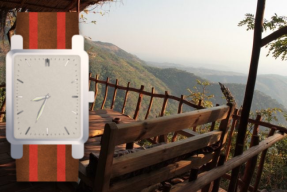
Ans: {"hour": 8, "minute": 34}
